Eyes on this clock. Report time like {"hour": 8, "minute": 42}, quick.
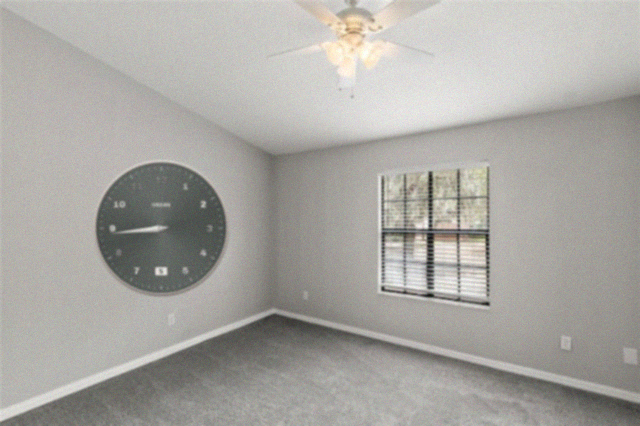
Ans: {"hour": 8, "minute": 44}
